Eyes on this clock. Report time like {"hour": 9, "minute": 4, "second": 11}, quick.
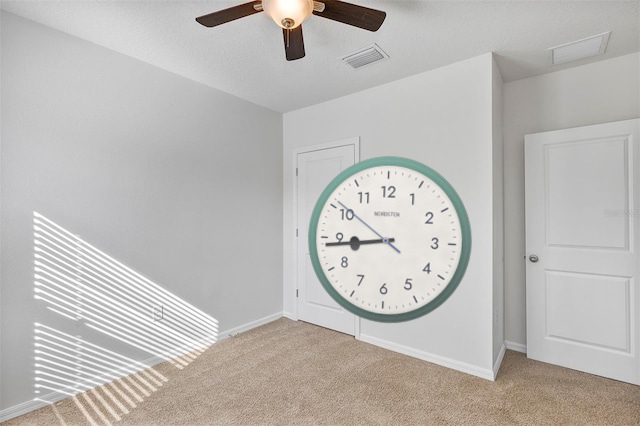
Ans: {"hour": 8, "minute": 43, "second": 51}
